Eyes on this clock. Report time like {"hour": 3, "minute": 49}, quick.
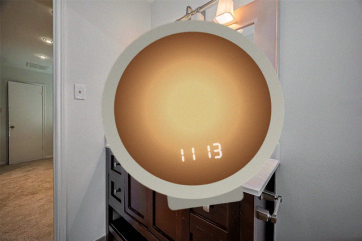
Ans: {"hour": 11, "minute": 13}
